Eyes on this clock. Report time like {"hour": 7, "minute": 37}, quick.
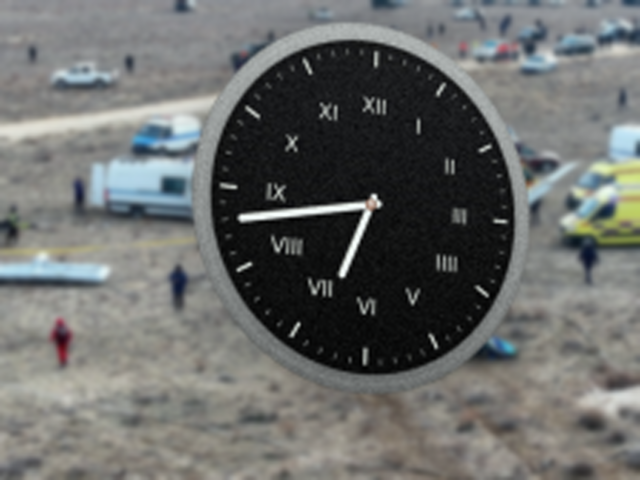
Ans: {"hour": 6, "minute": 43}
